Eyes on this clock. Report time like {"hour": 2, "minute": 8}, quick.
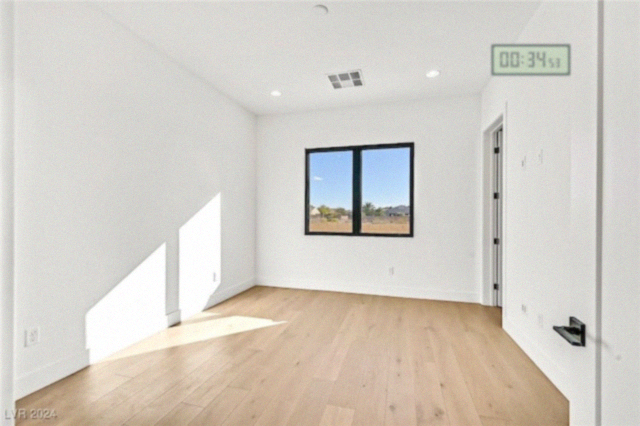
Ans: {"hour": 0, "minute": 34}
